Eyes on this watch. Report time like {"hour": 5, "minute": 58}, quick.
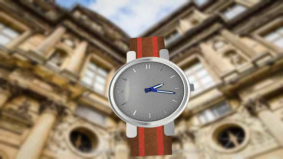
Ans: {"hour": 2, "minute": 17}
